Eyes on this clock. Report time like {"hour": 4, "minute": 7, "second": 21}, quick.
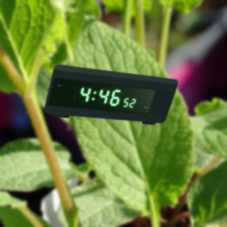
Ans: {"hour": 4, "minute": 46, "second": 52}
